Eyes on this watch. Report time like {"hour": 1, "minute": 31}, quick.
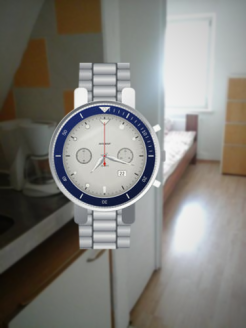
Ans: {"hour": 7, "minute": 18}
